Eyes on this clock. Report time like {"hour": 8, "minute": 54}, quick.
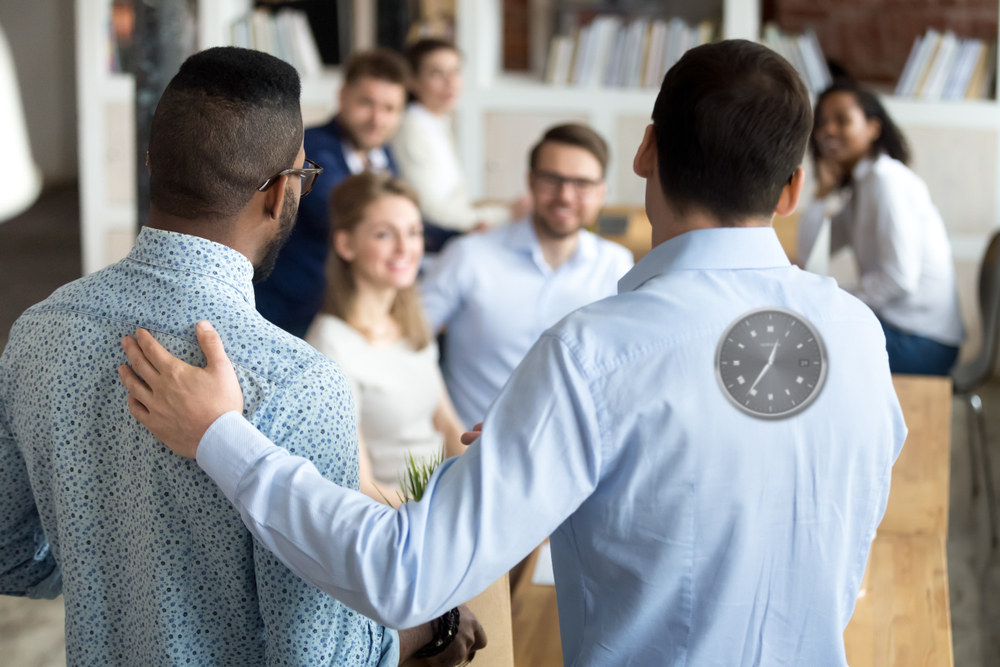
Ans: {"hour": 12, "minute": 36}
